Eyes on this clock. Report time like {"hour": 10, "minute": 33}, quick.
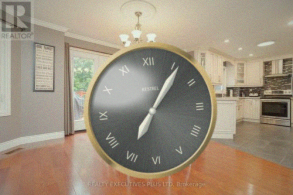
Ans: {"hour": 7, "minute": 6}
